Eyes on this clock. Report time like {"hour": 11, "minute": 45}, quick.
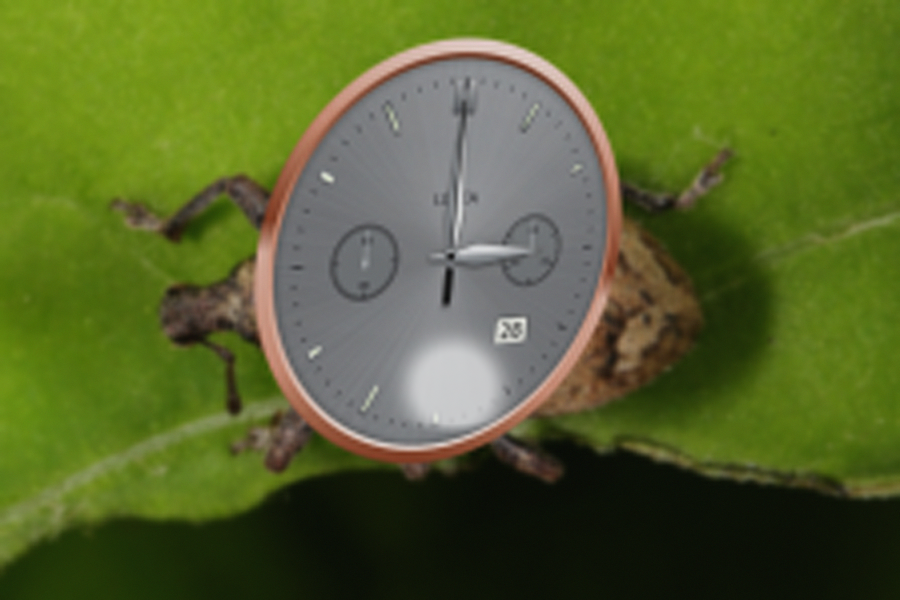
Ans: {"hour": 3, "minute": 0}
